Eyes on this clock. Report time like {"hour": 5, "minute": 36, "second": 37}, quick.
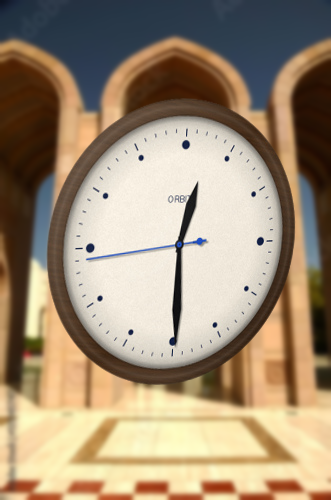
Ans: {"hour": 12, "minute": 29, "second": 44}
